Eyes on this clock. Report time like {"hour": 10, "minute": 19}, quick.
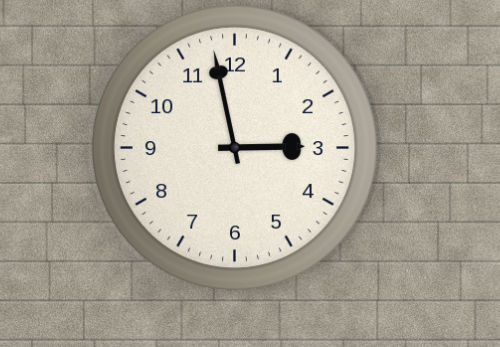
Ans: {"hour": 2, "minute": 58}
